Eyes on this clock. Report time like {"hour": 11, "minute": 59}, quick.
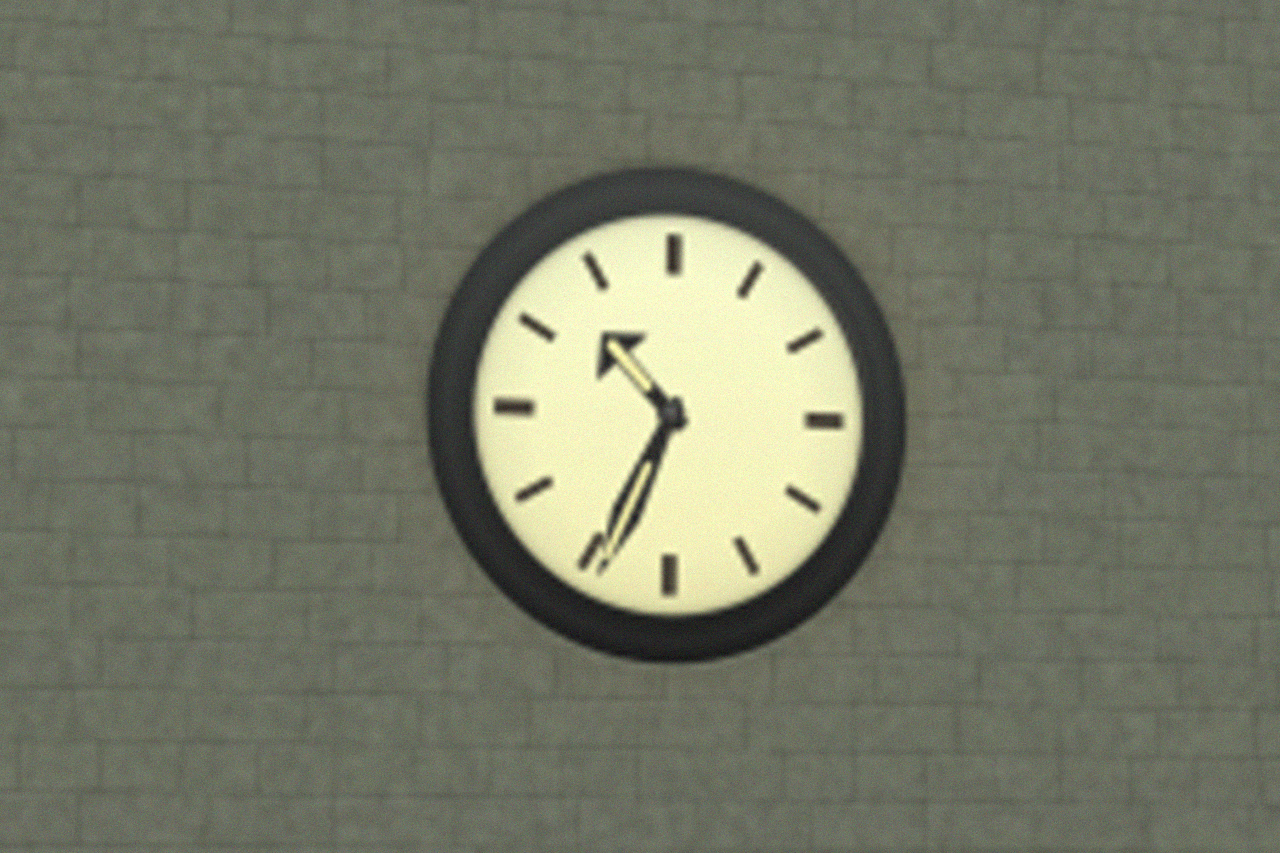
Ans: {"hour": 10, "minute": 34}
